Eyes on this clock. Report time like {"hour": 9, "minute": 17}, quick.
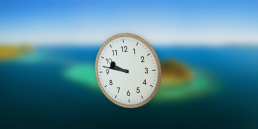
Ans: {"hour": 9, "minute": 47}
